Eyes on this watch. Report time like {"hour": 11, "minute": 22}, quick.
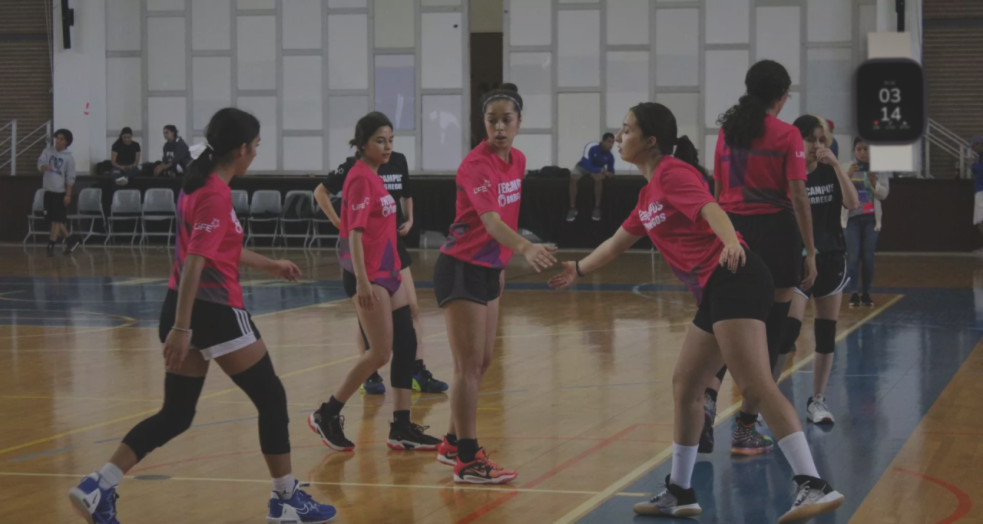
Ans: {"hour": 3, "minute": 14}
